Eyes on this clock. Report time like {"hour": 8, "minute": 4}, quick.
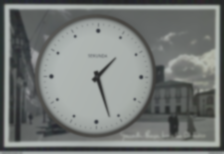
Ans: {"hour": 1, "minute": 27}
